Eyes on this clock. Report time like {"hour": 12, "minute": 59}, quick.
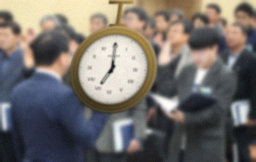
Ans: {"hour": 7, "minute": 0}
